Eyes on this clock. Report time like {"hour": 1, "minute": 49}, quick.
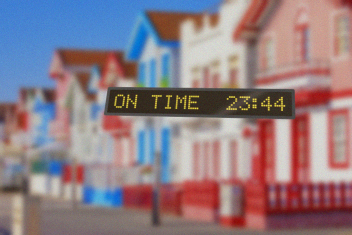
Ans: {"hour": 23, "minute": 44}
